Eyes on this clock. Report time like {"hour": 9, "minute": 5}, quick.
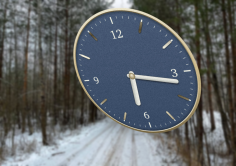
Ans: {"hour": 6, "minute": 17}
